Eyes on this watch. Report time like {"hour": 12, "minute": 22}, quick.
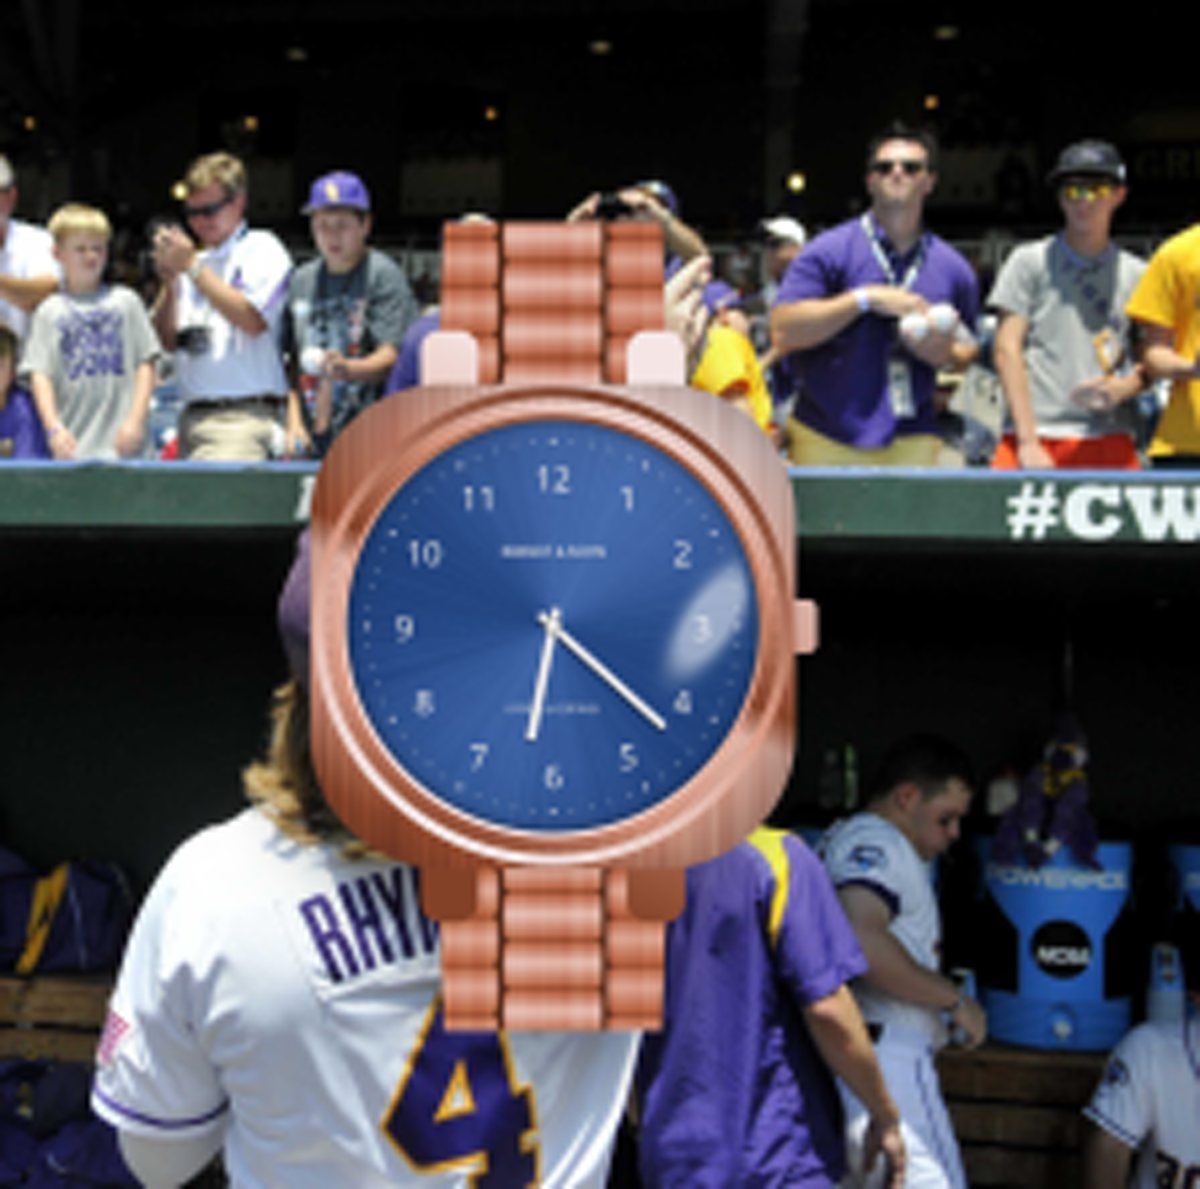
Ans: {"hour": 6, "minute": 22}
